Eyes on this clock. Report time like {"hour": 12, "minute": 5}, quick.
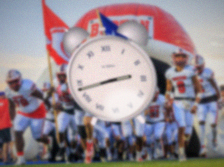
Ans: {"hour": 2, "minute": 43}
